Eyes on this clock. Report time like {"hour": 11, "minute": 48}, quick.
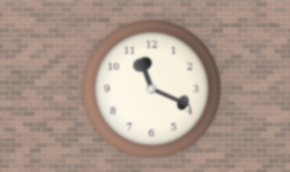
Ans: {"hour": 11, "minute": 19}
